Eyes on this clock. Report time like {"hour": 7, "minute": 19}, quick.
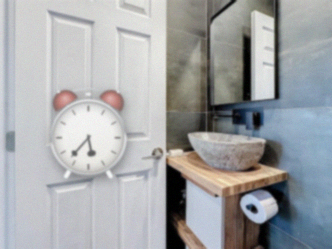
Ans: {"hour": 5, "minute": 37}
